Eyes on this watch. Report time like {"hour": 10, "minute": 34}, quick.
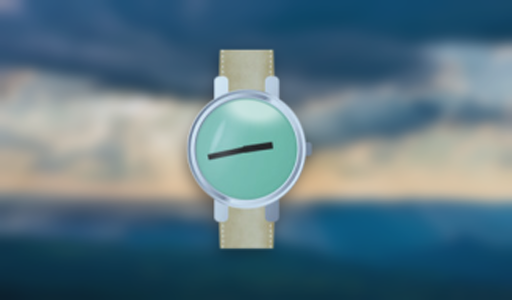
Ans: {"hour": 2, "minute": 43}
